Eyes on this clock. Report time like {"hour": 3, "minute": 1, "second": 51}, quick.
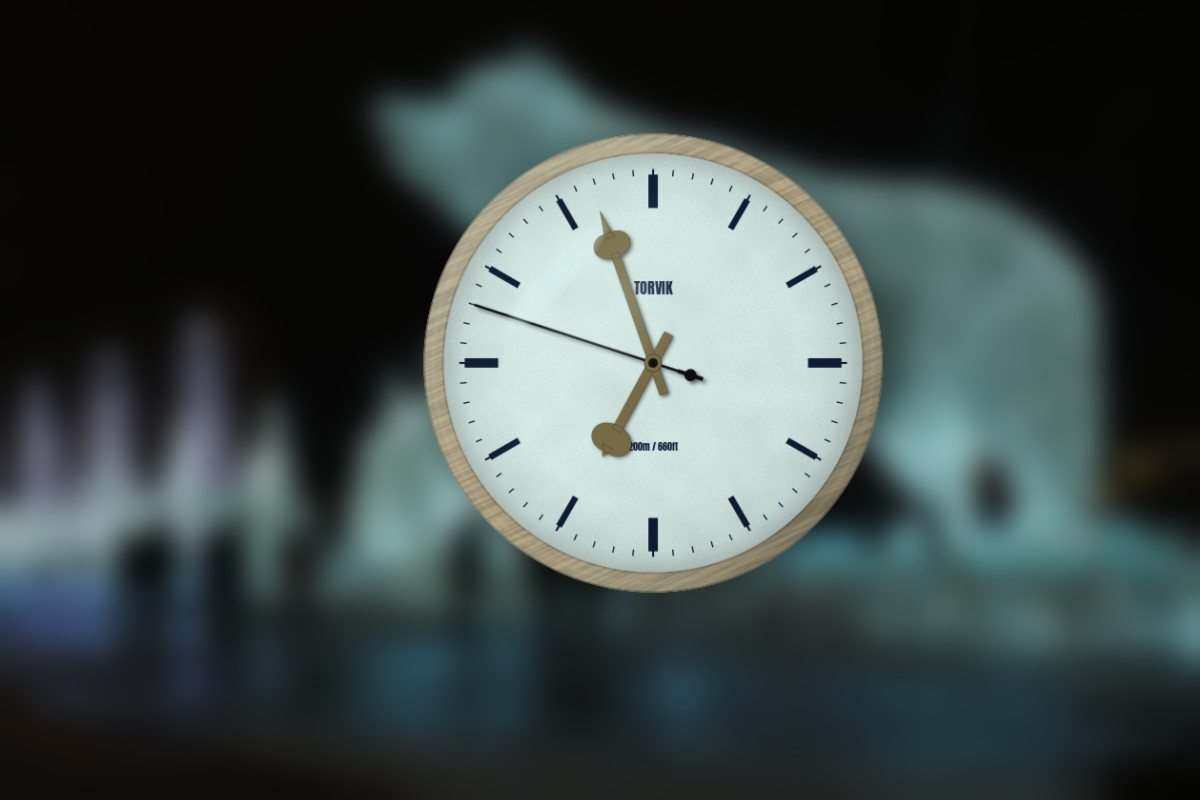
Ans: {"hour": 6, "minute": 56, "second": 48}
